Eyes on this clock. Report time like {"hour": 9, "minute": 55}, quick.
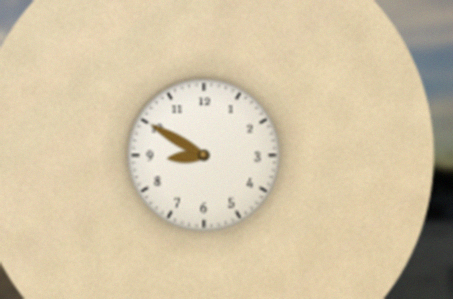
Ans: {"hour": 8, "minute": 50}
